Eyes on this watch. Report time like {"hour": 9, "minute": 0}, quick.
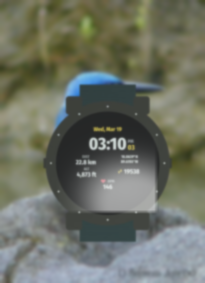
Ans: {"hour": 3, "minute": 10}
